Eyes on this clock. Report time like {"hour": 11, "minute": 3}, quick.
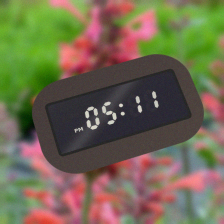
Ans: {"hour": 5, "minute": 11}
